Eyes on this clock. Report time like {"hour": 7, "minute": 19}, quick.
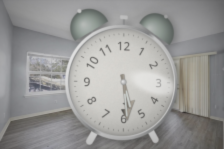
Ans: {"hour": 5, "minute": 29}
